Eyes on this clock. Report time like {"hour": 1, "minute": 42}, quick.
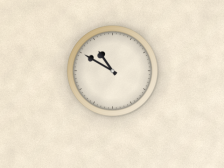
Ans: {"hour": 10, "minute": 50}
